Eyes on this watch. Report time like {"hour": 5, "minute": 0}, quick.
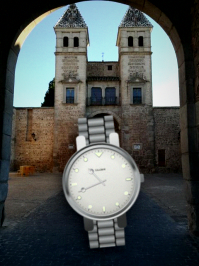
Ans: {"hour": 10, "minute": 42}
